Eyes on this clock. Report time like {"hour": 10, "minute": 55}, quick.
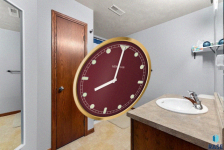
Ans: {"hour": 8, "minute": 0}
